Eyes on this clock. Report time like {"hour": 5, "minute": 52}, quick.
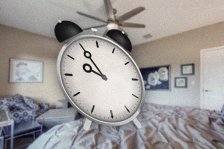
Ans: {"hour": 9, "minute": 55}
